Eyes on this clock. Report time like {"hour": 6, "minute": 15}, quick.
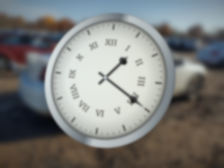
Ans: {"hour": 1, "minute": 20}
